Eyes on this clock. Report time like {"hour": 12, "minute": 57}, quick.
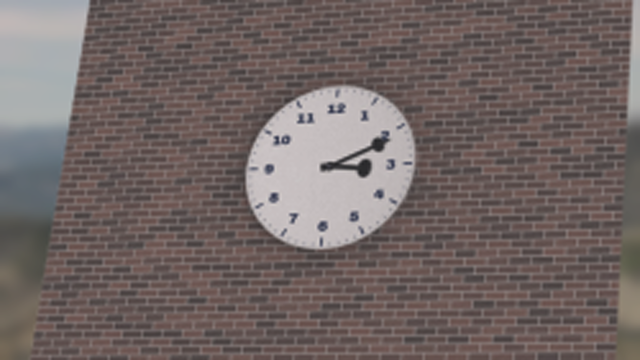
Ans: {"hour": 3, "minute": 11}
